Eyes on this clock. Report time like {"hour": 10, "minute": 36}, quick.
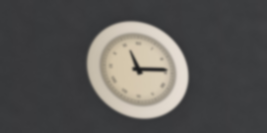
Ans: {"hour": 11, "minute": 14}
